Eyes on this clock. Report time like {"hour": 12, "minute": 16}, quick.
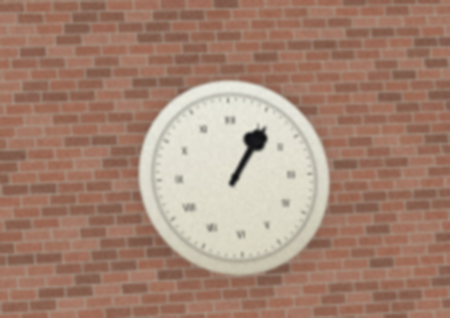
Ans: {"hour": 1, "minute": 6}
